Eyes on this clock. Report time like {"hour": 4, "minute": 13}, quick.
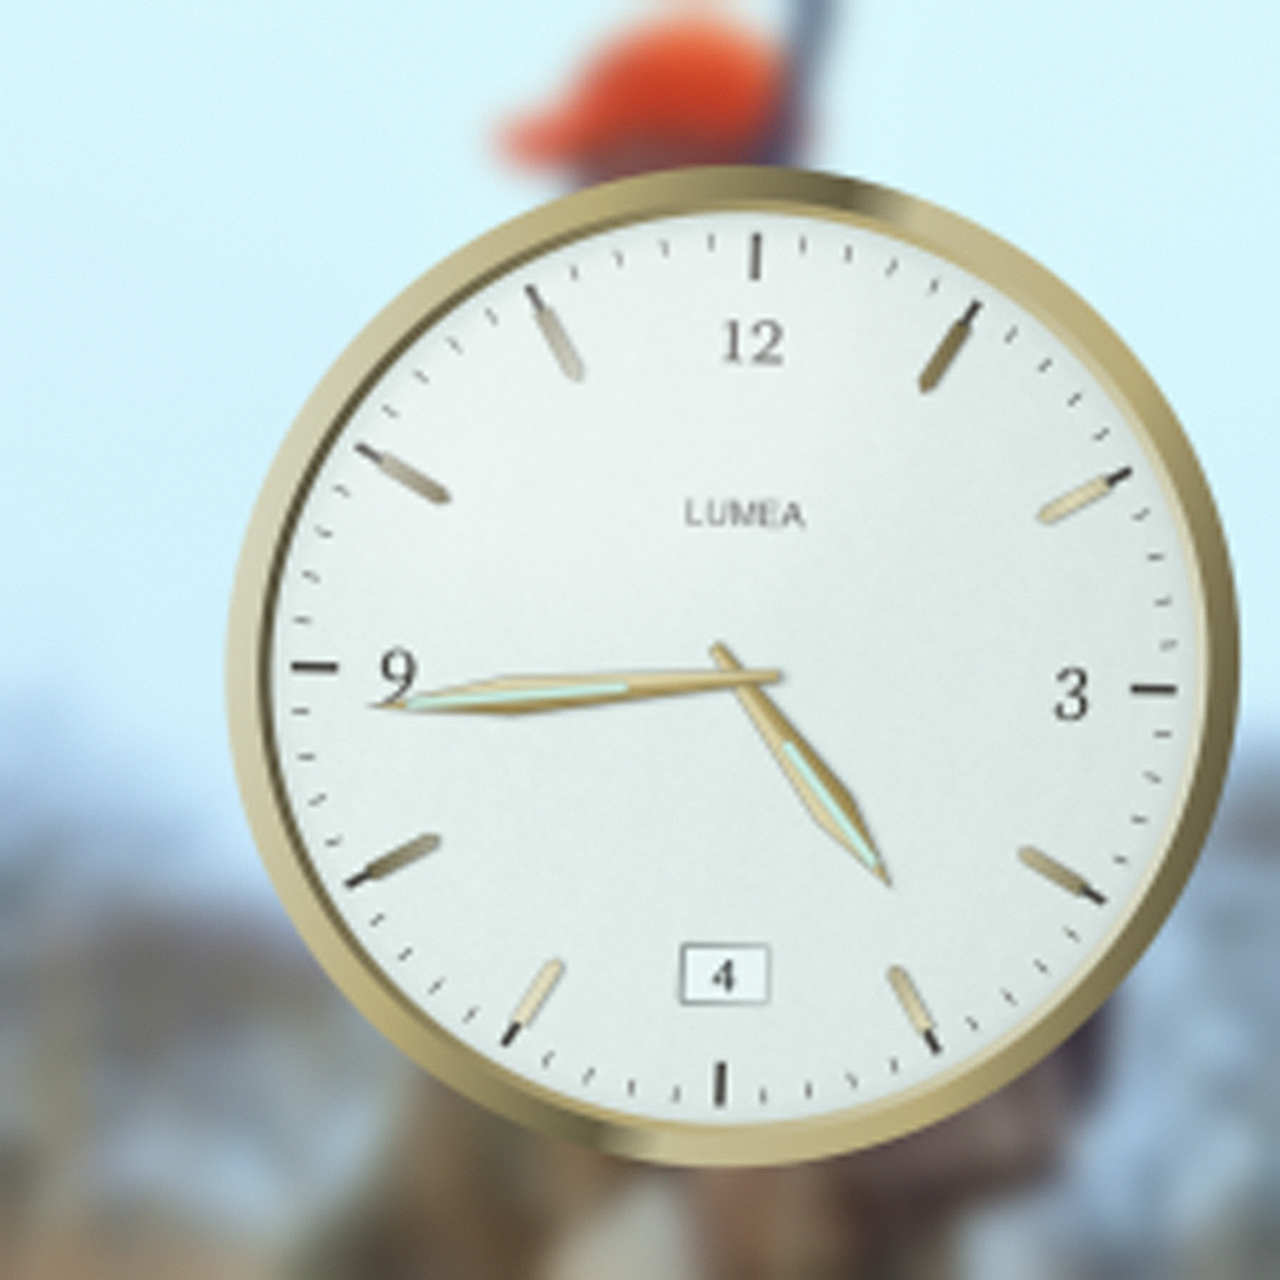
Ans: {"hour": 4, "minute": 44}
